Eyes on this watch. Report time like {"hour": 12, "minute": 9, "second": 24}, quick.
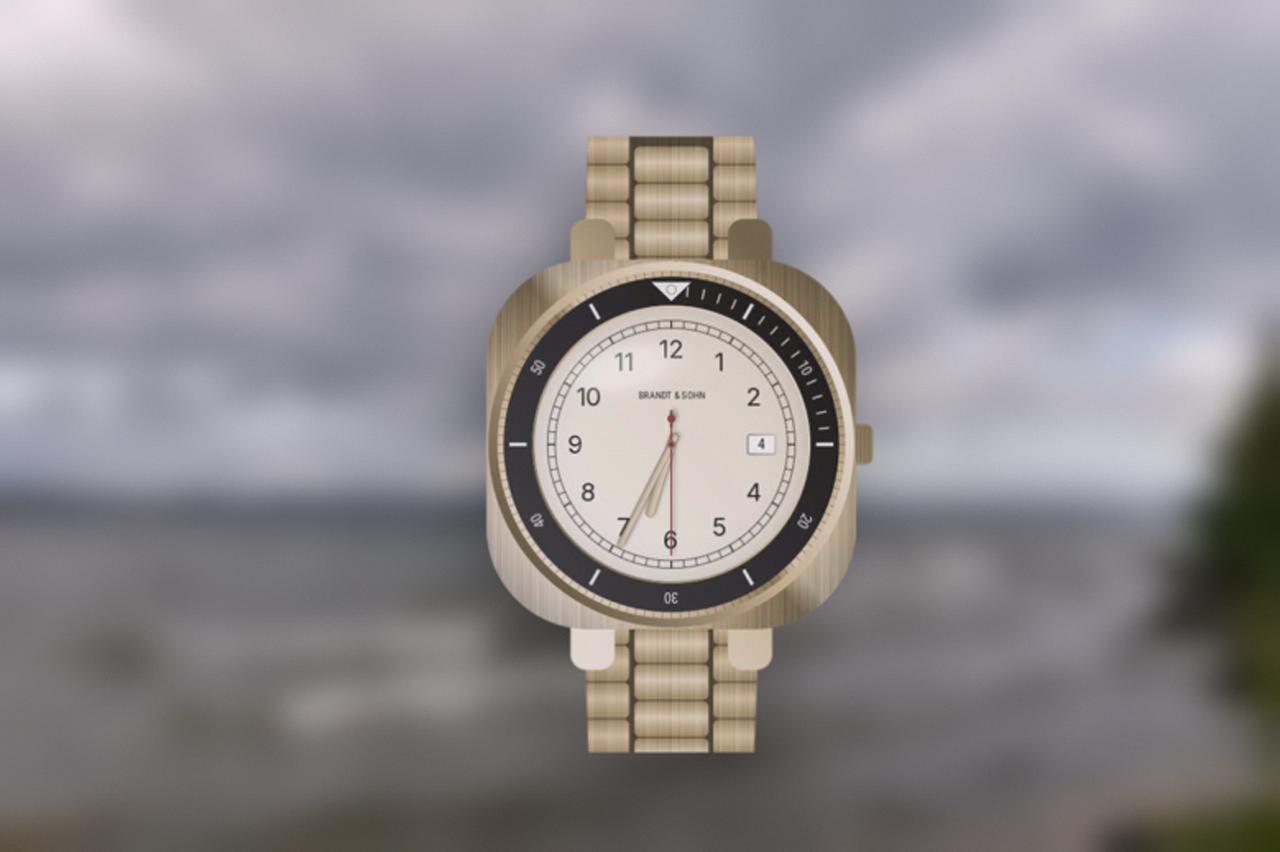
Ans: {"hour": 6, "minute": 34, "second": 30}
